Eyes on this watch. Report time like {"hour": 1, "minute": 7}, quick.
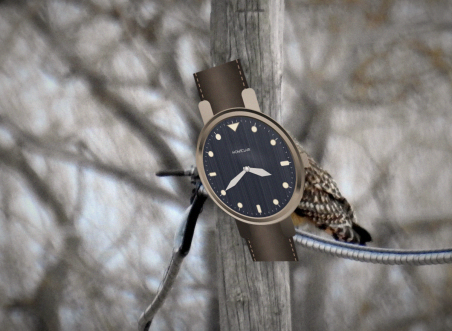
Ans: {"hour": 3, "minute": 40}
